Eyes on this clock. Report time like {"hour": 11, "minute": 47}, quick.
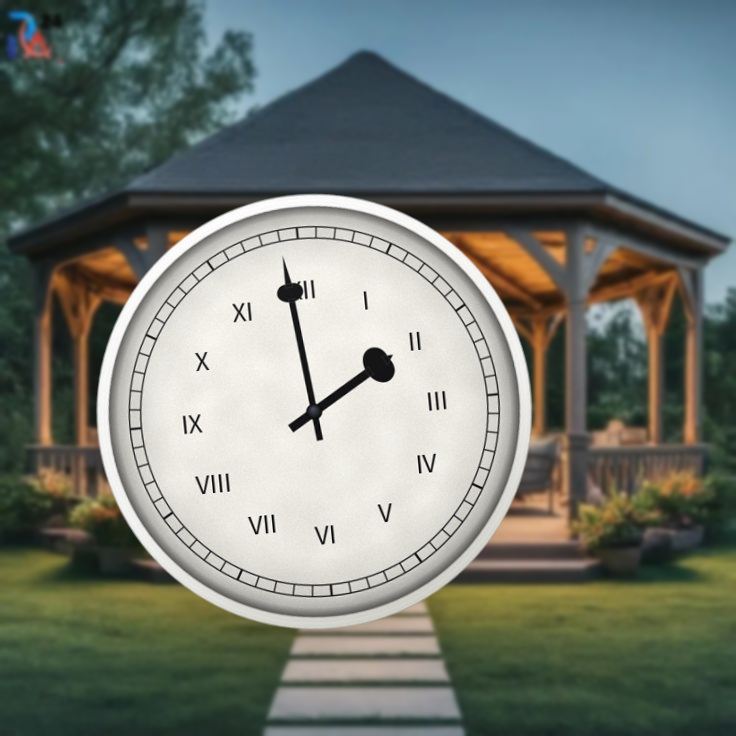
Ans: {"hour": 1, "minute": 59}
